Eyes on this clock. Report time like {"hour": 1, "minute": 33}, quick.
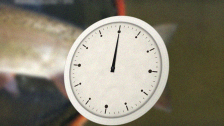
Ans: {"hour": 12, "minute": 0}
